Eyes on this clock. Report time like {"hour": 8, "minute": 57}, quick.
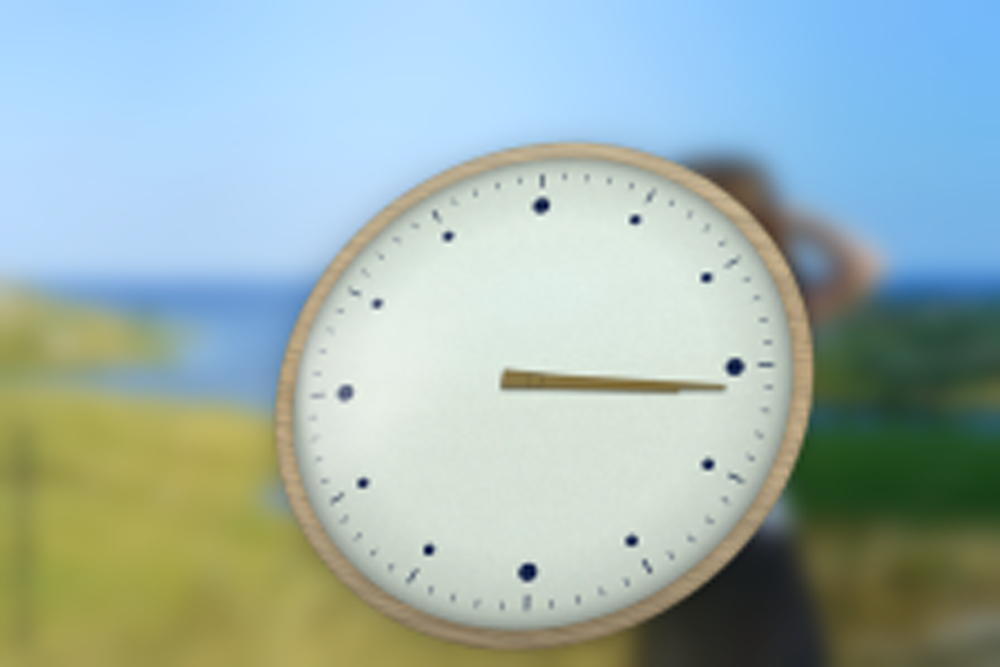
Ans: {"hour": 3, "minute": 16}
